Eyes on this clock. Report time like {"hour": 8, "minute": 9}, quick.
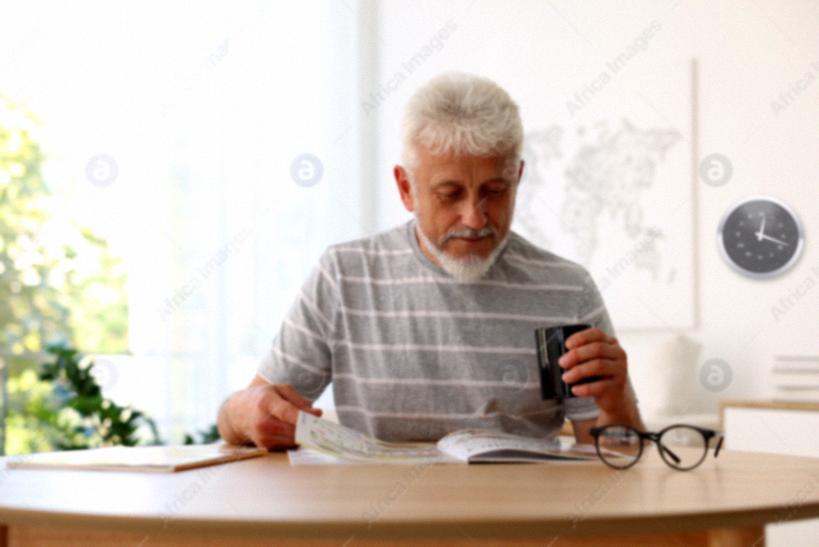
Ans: {"hour": 12, "minute": 18}
